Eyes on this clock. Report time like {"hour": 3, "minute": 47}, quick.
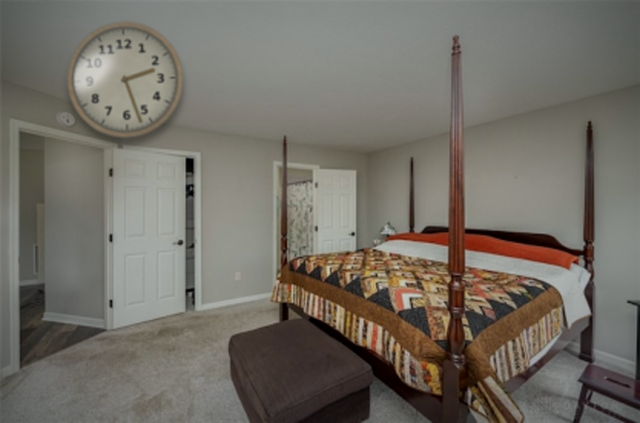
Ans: {"hour": 2, "minute": 27}
